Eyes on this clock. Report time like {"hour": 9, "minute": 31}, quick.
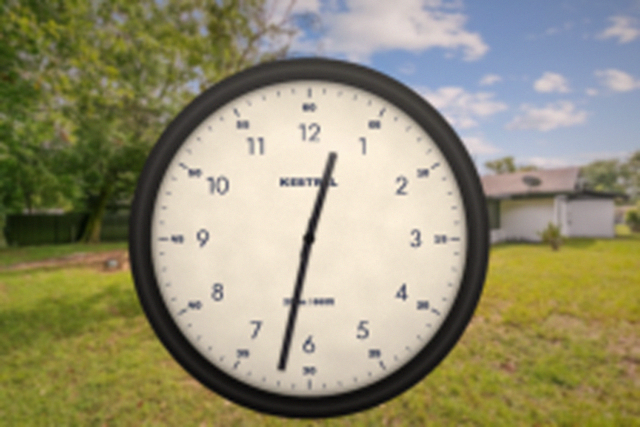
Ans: {"hour": 12, "minute": 32}
